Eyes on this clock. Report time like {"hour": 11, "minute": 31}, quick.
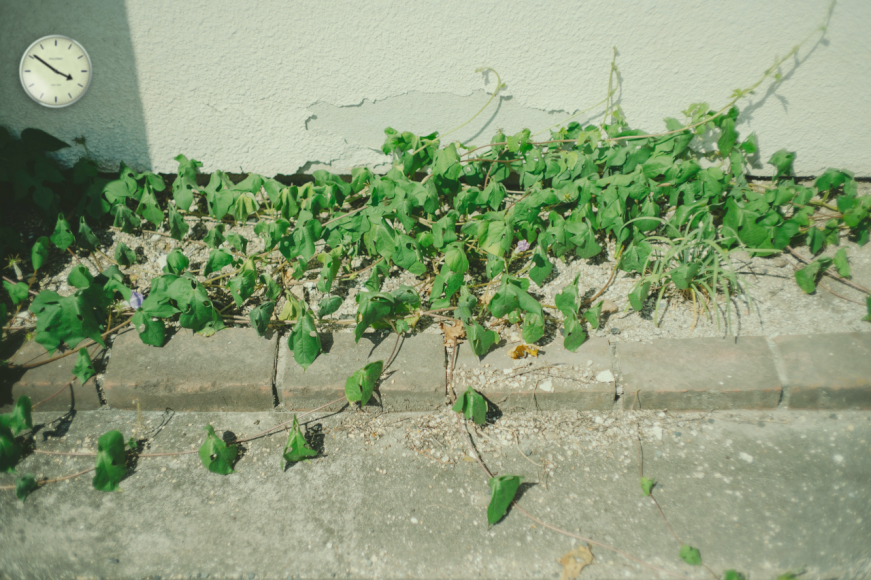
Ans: {"hour": 3, "minute": 51}
